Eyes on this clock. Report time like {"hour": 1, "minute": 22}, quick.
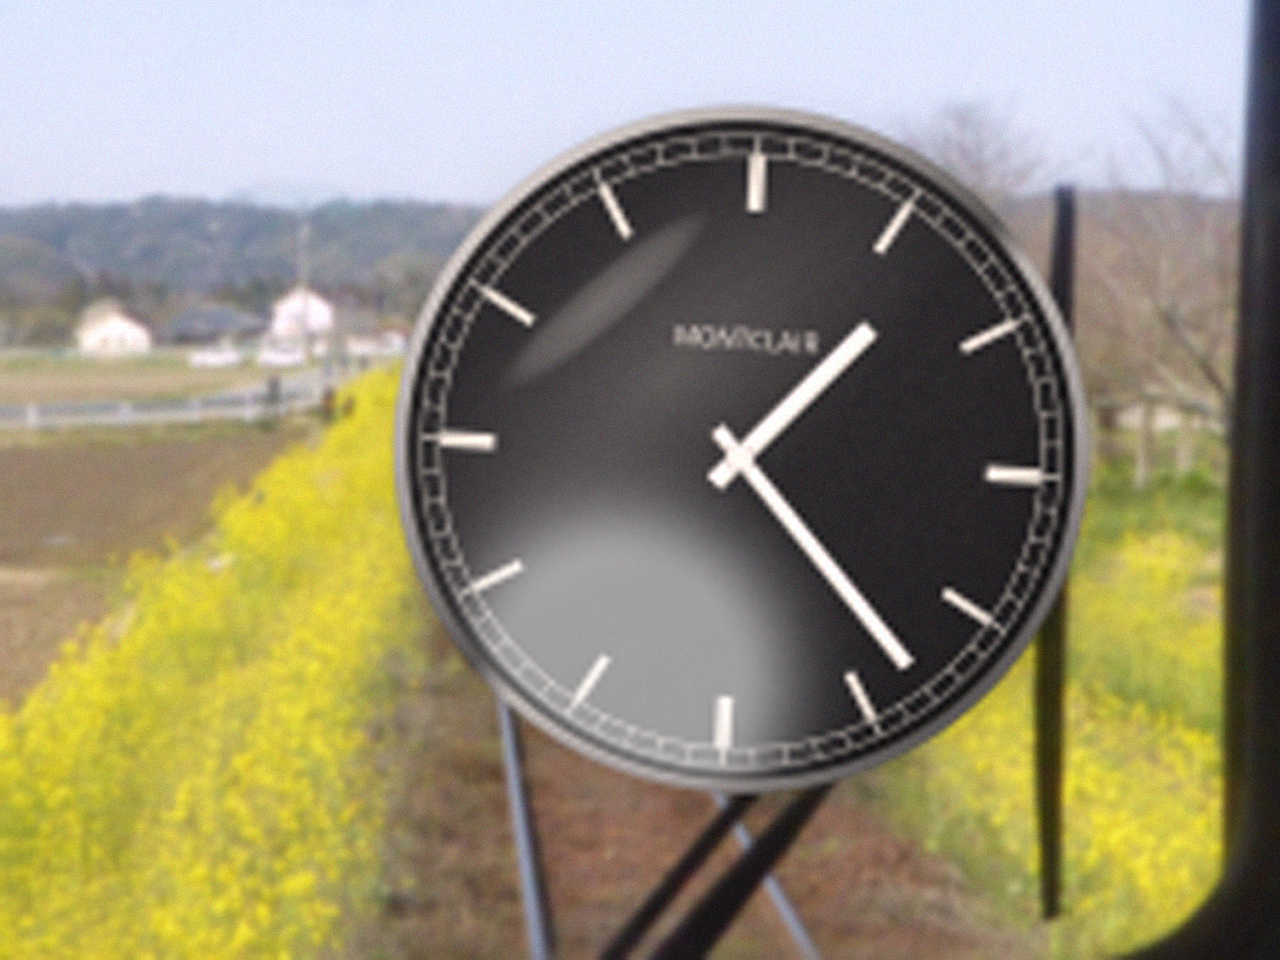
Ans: {"hour": 1, "minute": 23}
